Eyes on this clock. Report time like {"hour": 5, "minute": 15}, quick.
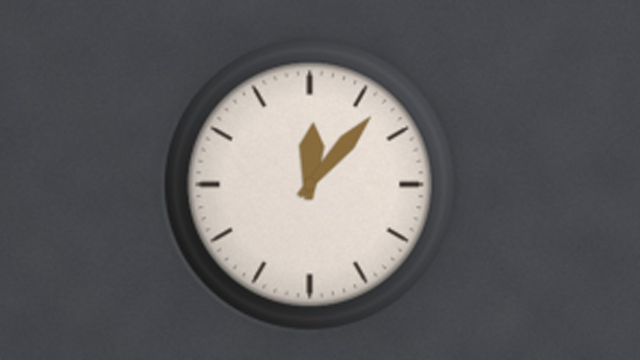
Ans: {"hour": 12, "minute": 7}
